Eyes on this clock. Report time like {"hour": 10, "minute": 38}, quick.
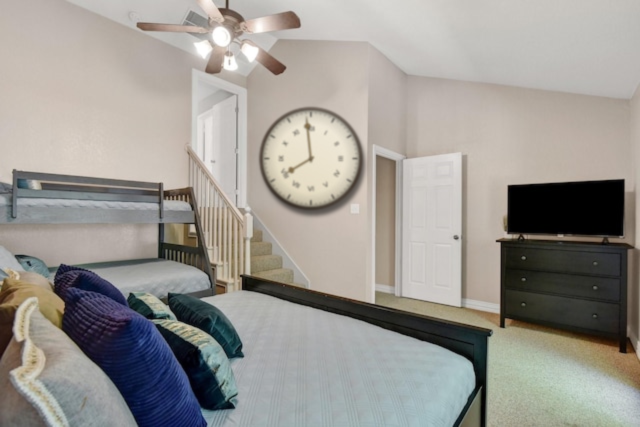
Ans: {"hour": 7, "minute": 59}
